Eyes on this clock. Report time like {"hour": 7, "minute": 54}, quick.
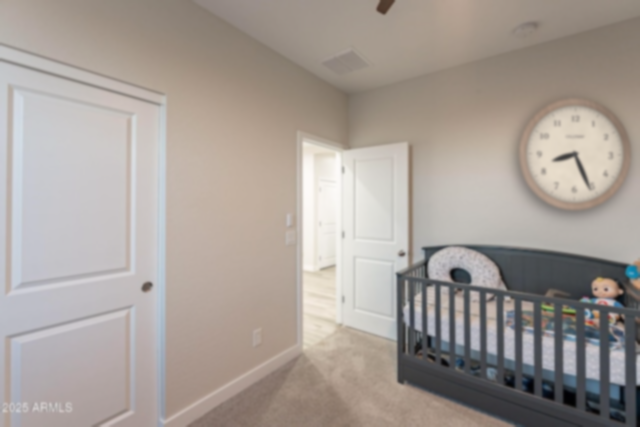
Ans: {"hour": 8, "minute": 26}
